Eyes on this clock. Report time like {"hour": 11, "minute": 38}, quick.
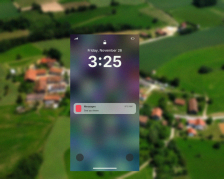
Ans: {"hour": 3, "minute": 25}
